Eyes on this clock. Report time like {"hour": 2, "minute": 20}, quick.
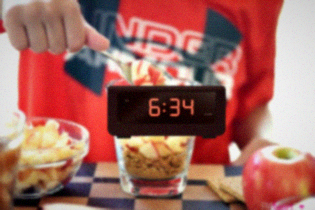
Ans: {"hour": 6, "minute": 34}
